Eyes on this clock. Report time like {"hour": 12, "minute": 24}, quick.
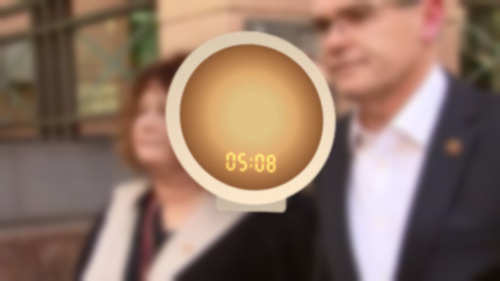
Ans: {"hour": 5, "minute": 8}
